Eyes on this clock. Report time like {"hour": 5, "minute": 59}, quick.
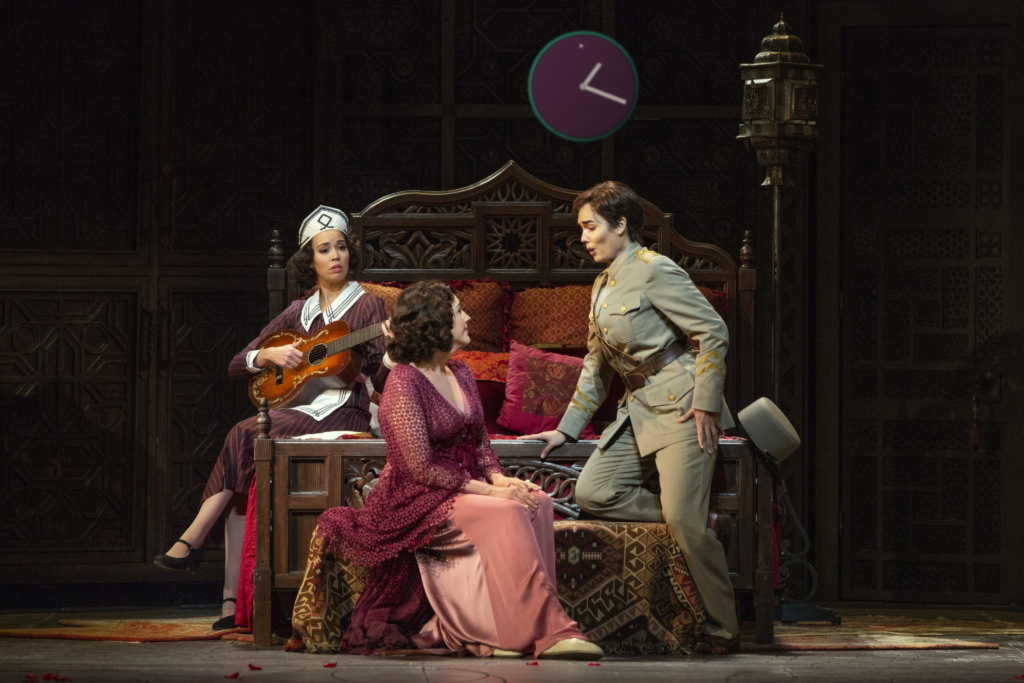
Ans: {"hour": 1, "minute": 19}
